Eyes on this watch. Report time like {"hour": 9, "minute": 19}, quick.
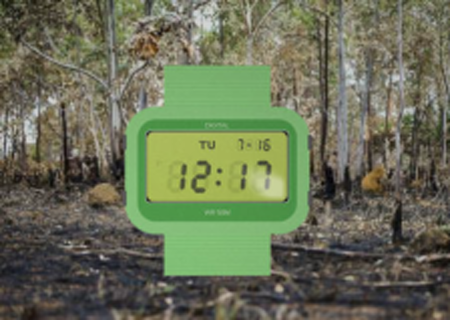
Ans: {"hour": 12, "minute": 17}
